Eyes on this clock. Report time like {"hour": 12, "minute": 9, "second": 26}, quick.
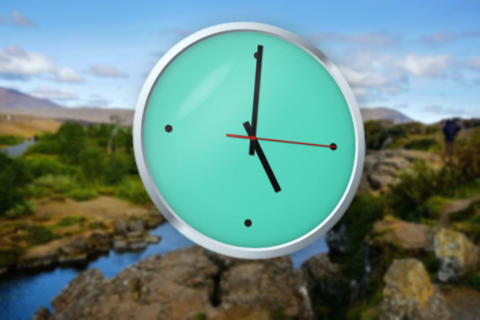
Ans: {"hour": 5, "minute": 0, "second": 15}
